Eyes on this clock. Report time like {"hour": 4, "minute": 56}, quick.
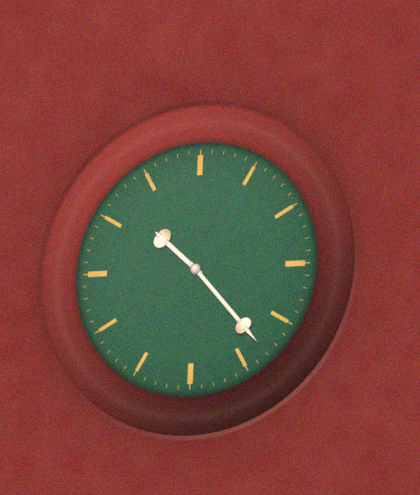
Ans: {"hour": 10, "minute": 23}
